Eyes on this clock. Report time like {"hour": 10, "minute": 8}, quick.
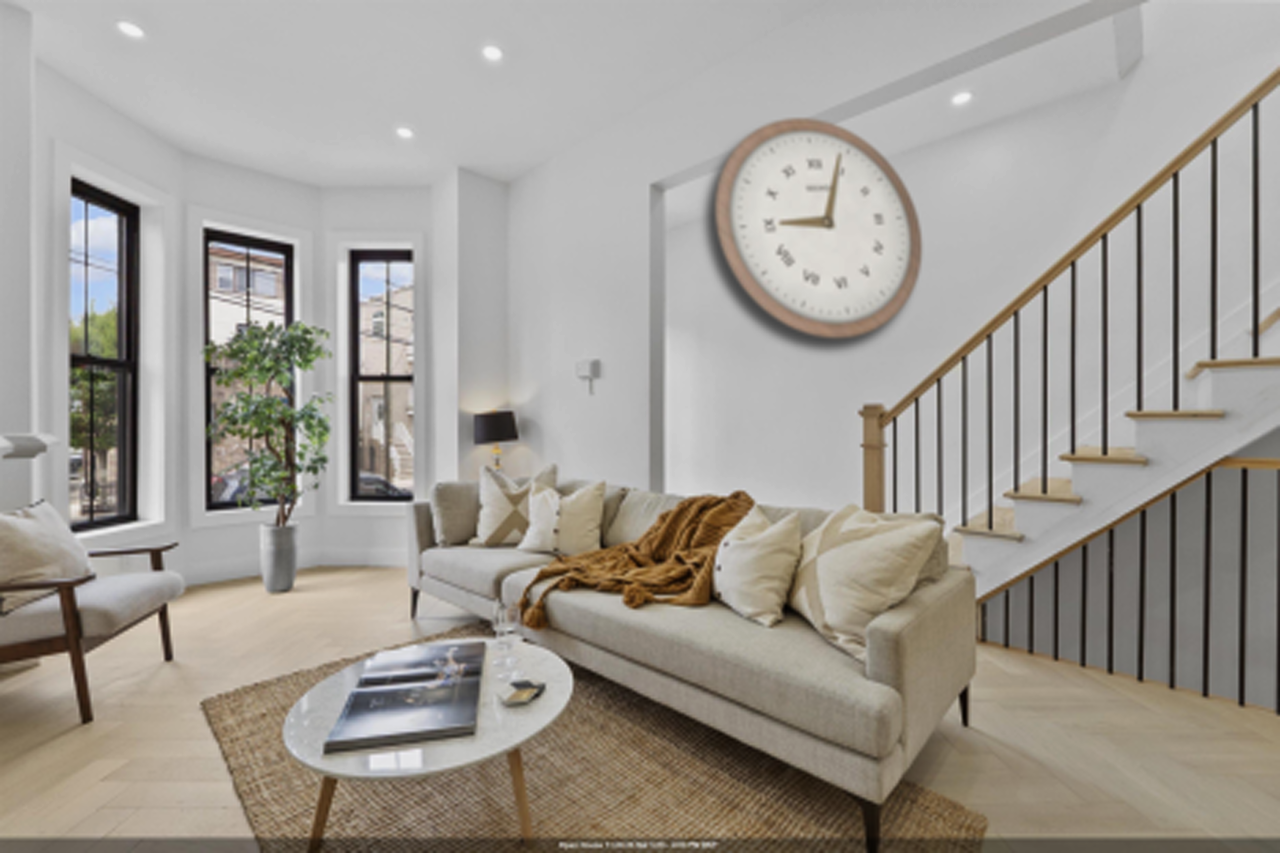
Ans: {"hour": 9, "minute": 4}
